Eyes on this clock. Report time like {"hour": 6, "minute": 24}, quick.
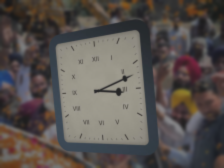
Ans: {"hour": 3, "minute": 12}
